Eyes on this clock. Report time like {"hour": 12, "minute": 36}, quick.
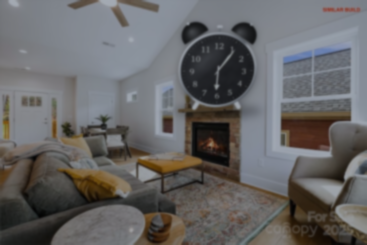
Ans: {"hour": 6, "minute": 6}
